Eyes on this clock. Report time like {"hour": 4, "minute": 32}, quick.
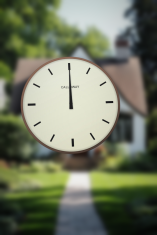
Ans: {"hour": 12, "minute": 0}
